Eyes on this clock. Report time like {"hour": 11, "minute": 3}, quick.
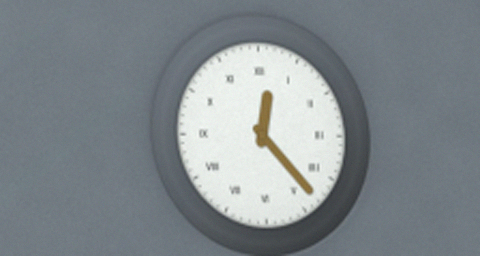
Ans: {"hour": 12, "minute": 23}
